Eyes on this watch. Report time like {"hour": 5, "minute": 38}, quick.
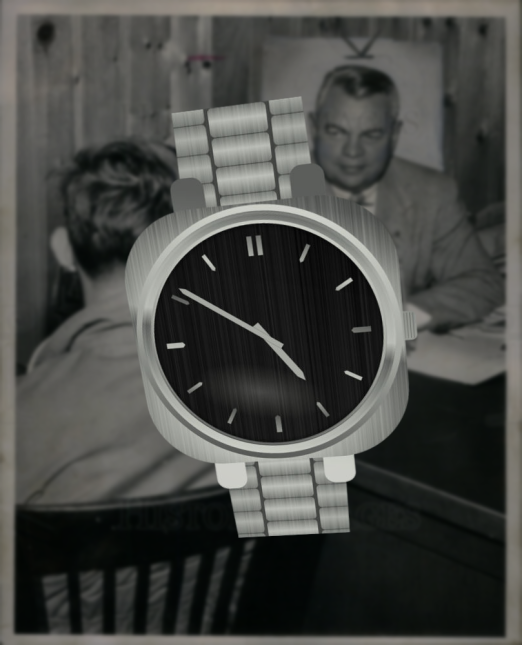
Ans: {"hour": 4, "minute": 51}
